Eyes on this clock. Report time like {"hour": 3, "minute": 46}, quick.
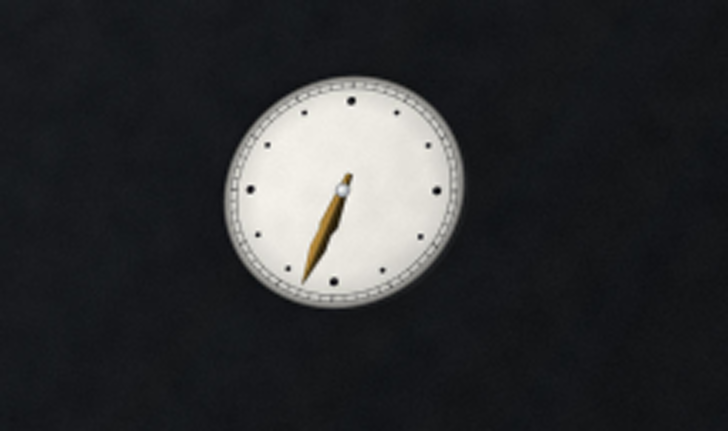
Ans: {"hour": 6, "minute": 33}
